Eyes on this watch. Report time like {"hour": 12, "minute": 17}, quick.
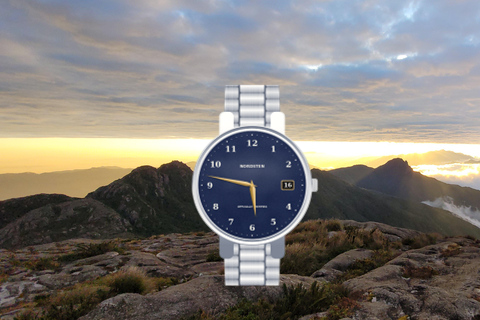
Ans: {"hour": 5, "minute": 47}
